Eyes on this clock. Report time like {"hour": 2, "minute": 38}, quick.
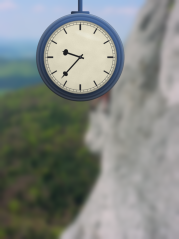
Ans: {"hour": 9, "minute": 37}
